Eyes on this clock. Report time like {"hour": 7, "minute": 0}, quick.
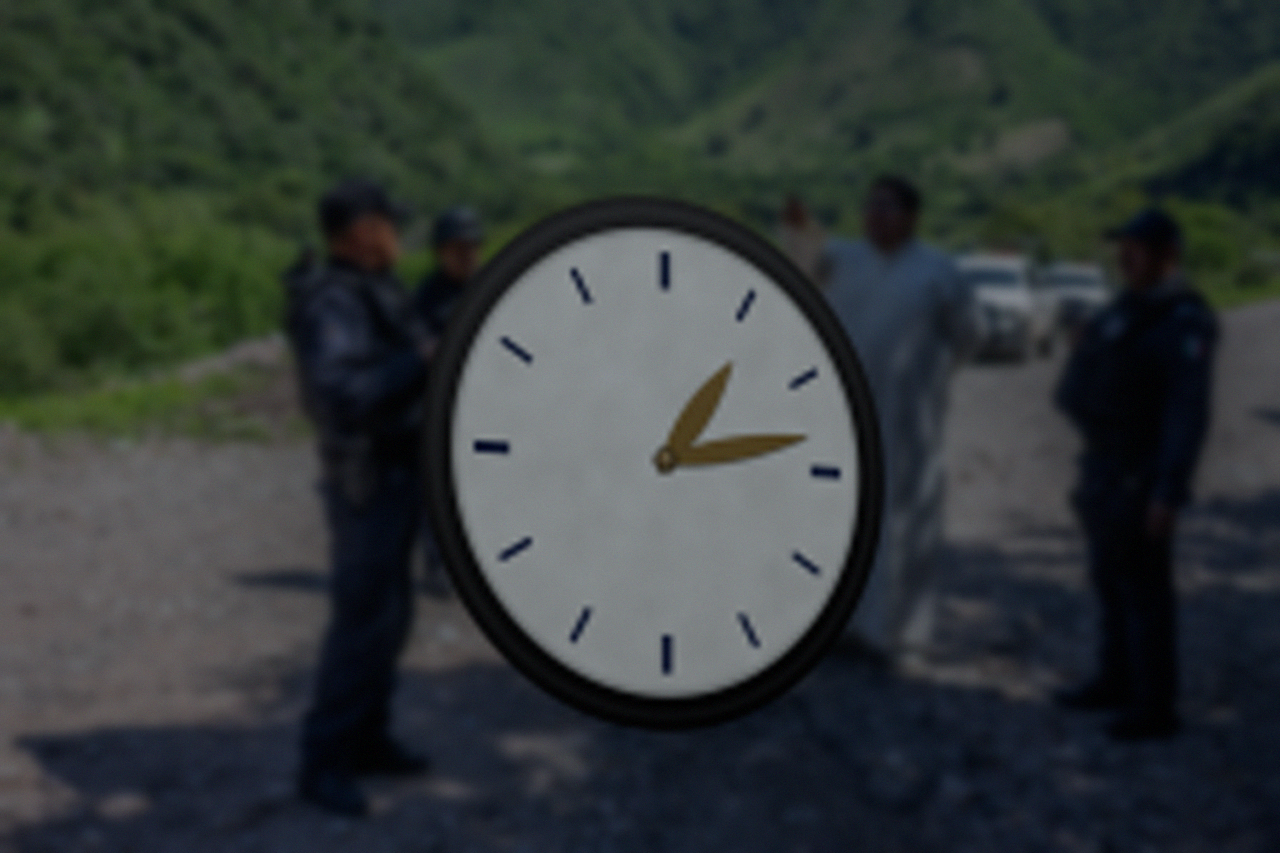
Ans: {"hour": 1, "minute": 13}
